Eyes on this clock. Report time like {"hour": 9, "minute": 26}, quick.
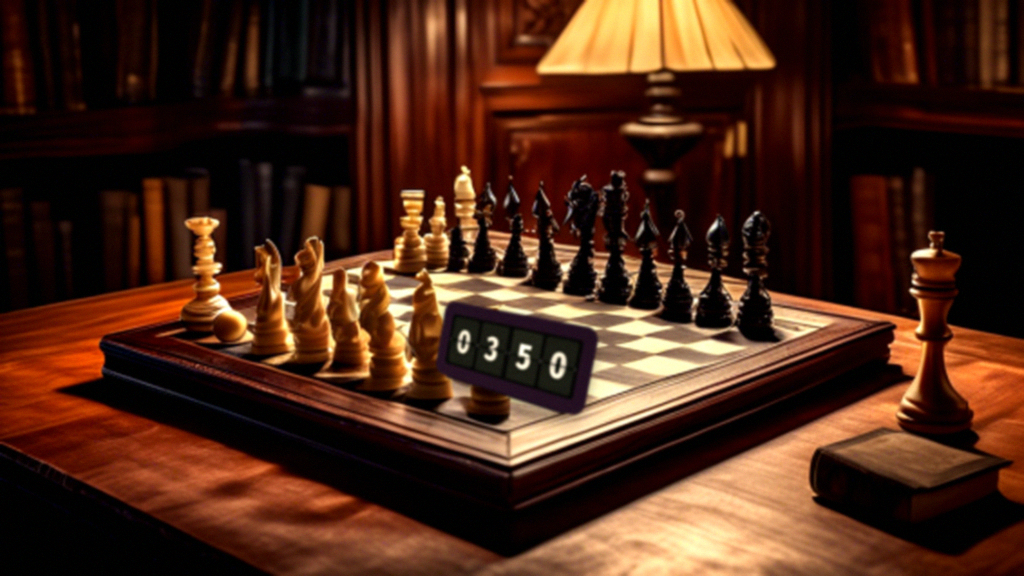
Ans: {"hour": 3, "minute": 50}
